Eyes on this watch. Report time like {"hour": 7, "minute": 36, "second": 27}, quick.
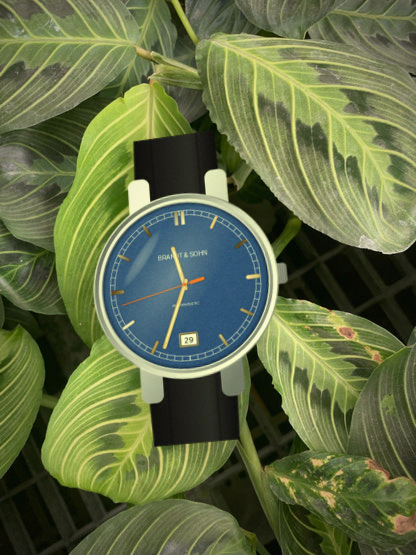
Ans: {"hour": 11, "minute": 33, "second": 43}
